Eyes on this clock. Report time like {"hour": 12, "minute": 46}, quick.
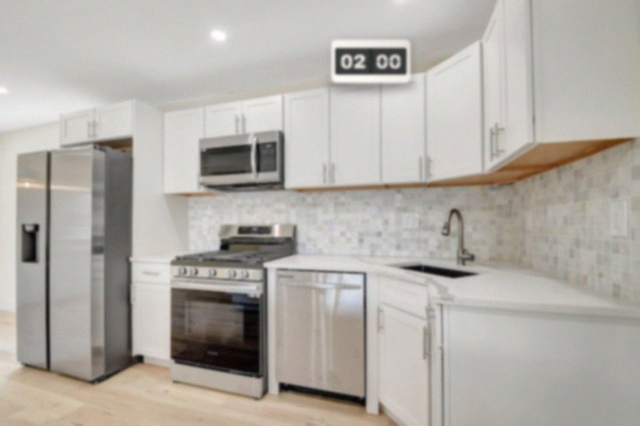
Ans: {"hour": 2, "minute": 0}
